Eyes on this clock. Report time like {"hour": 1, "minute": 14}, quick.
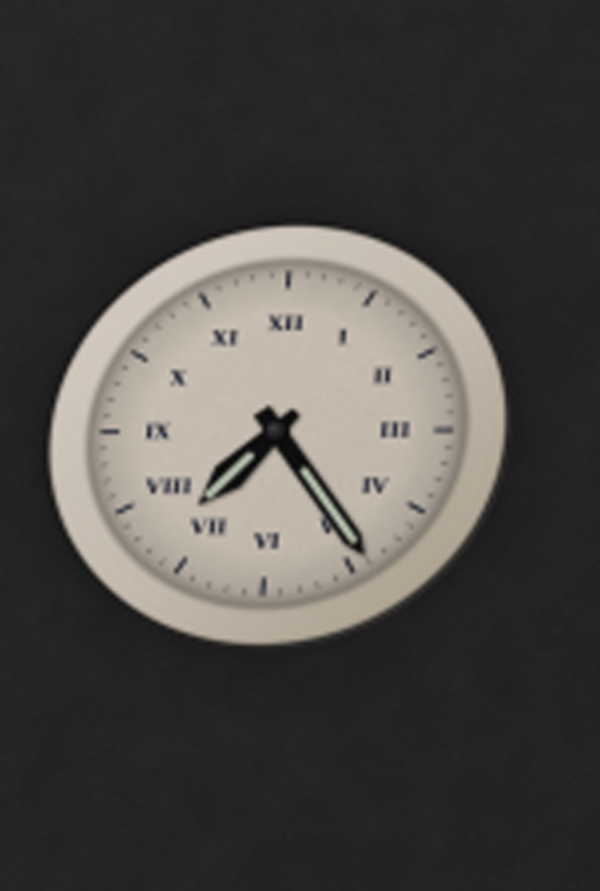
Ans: {"hour": 7, "minute": 24}
